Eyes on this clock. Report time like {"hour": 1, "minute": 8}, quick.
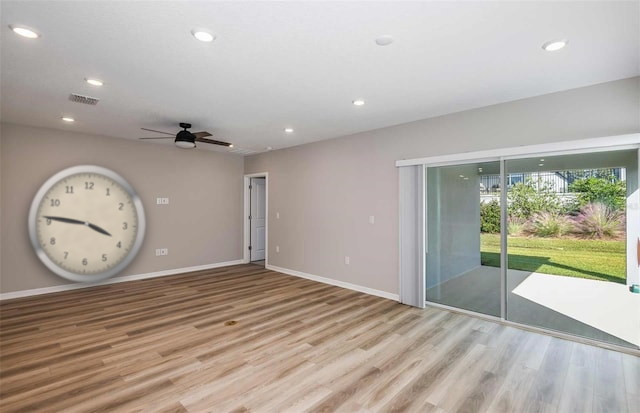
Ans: {"hour": 3, "minute": 46}
